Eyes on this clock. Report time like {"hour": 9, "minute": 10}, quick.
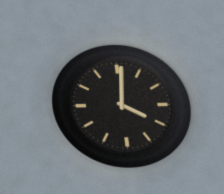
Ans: {"hour": 4, "minute": 1}
